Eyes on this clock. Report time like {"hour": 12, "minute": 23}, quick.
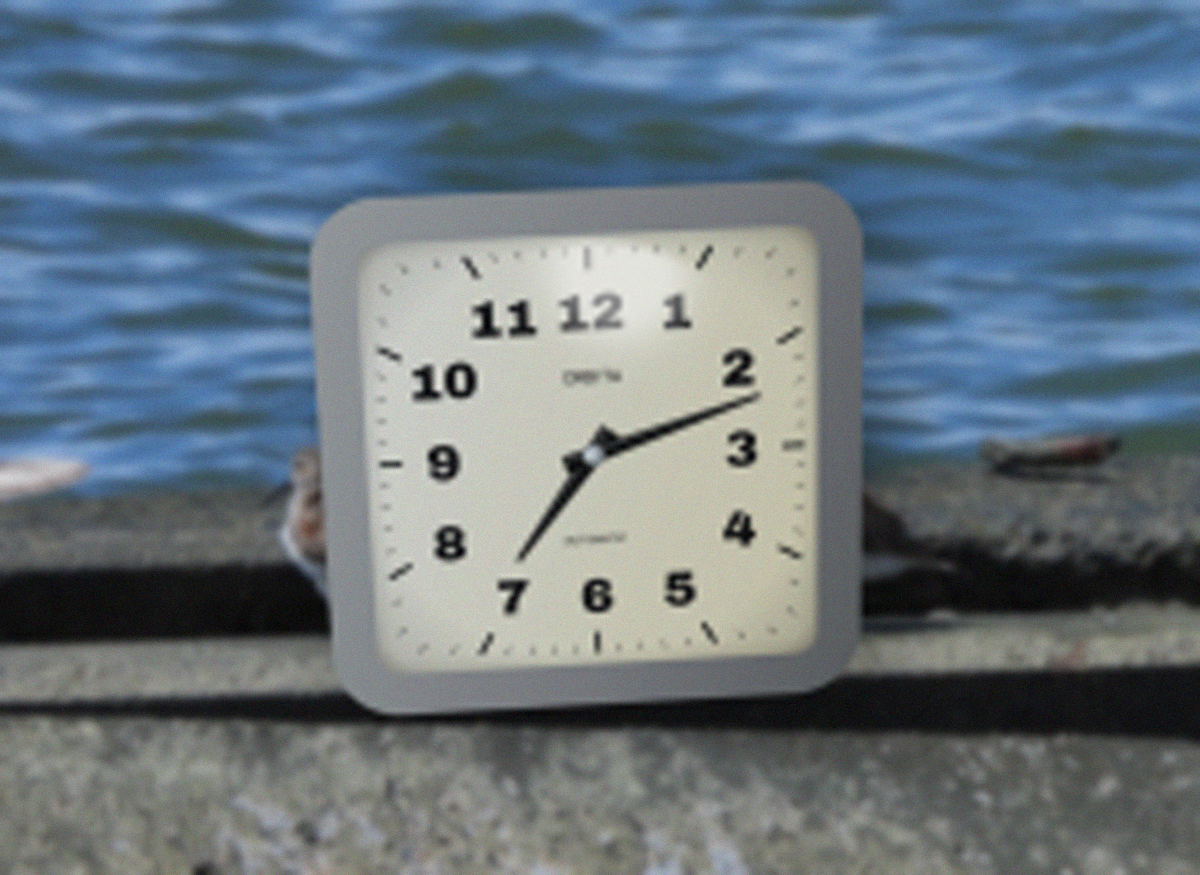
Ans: {"hour": 7, "minute": 12}
